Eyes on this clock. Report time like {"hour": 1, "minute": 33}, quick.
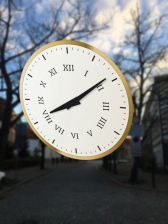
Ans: {"hour": 8, "minute": 9}
